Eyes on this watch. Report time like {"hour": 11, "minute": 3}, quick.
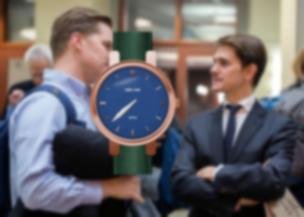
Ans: {"hour": 7, "minute": 38}
